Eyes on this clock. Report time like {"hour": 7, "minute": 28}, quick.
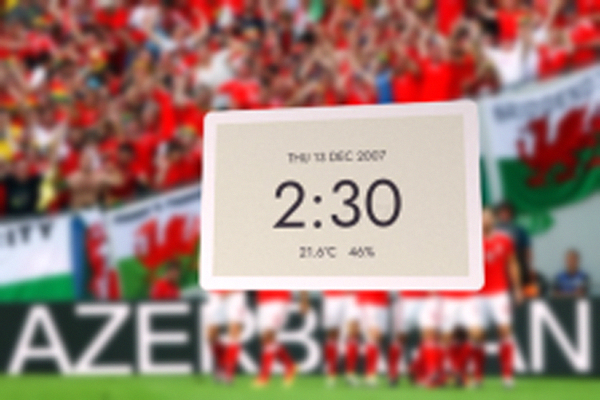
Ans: {"hour": 2, "minute": 30}
